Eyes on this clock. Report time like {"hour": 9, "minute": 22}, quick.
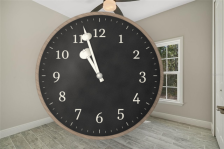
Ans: {"hour": 10, "minute": 57}
